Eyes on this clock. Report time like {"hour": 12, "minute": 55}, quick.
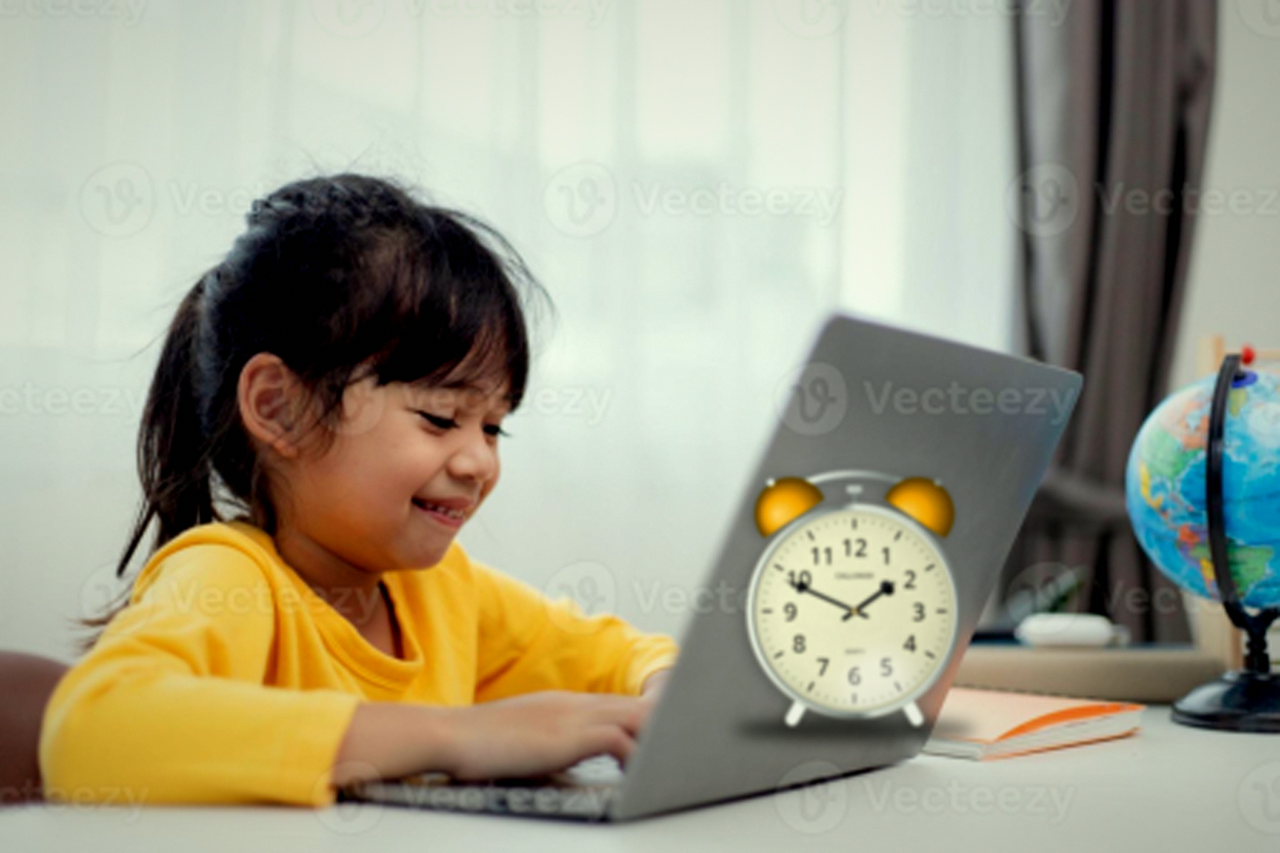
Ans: {"hour": 1, "minute": 49}
